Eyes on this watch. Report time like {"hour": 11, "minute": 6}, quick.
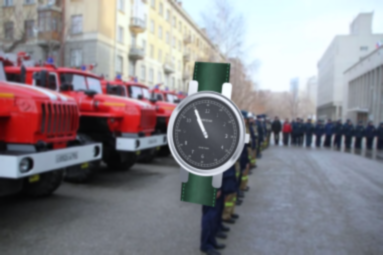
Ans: {"hour": 10, "minute": 55}
